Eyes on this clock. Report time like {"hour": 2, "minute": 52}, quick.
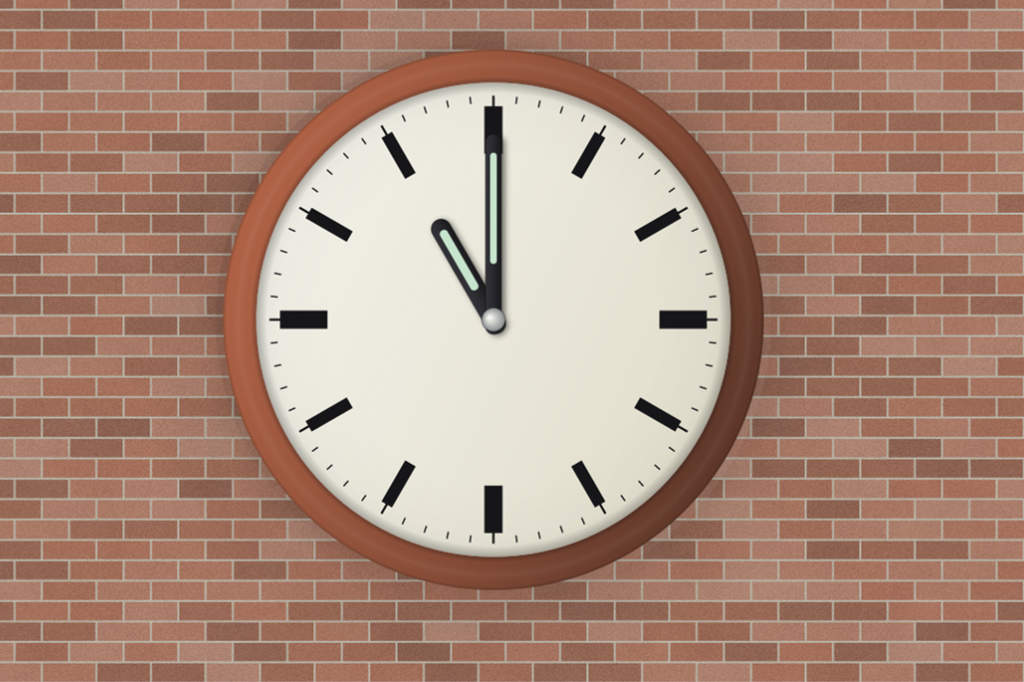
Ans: {"hour": 11, "minute": 0}
